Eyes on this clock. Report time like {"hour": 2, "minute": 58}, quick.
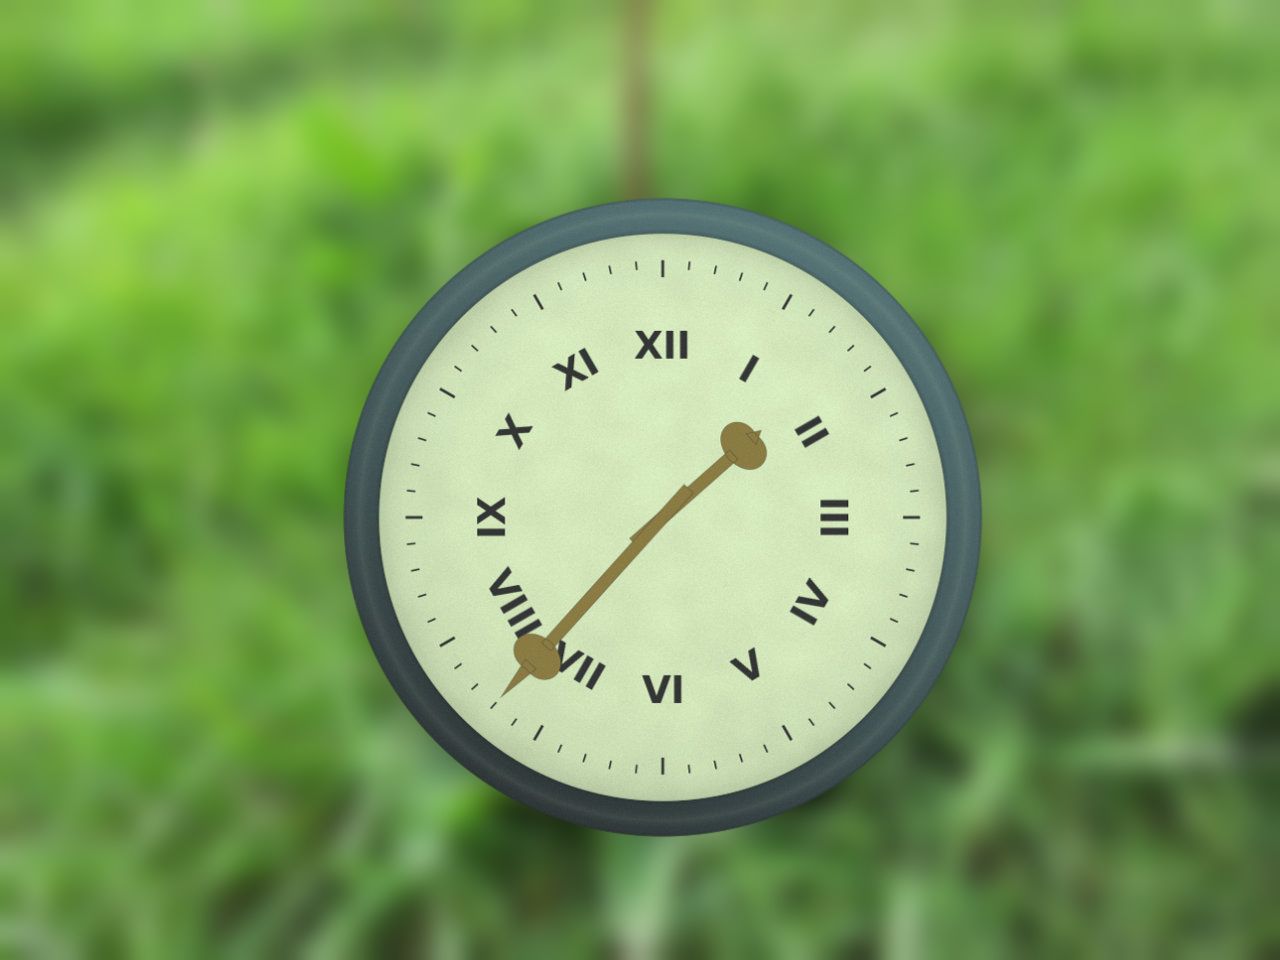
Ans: {"hour": 1, "minute": 37}
